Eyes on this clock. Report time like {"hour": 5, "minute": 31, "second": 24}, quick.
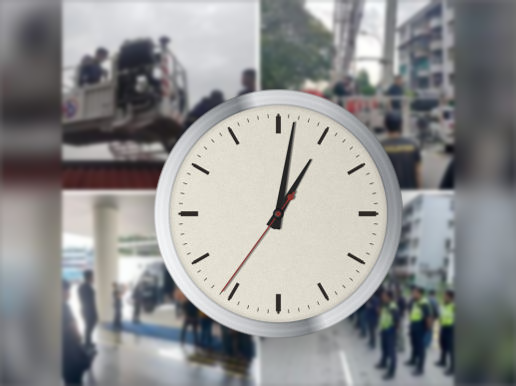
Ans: {"hour": 1, "minute": 1, "second": 36}
